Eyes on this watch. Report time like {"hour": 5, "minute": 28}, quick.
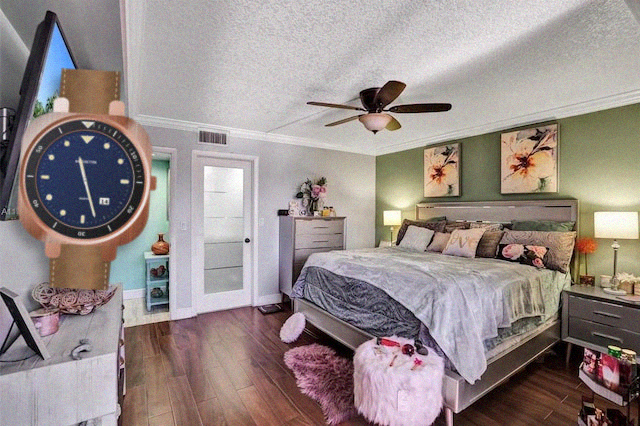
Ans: {"hour": 11, "minute": 27}
